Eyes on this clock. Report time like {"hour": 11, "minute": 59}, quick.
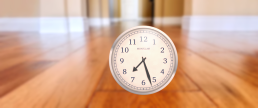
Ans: {"hour": 7, "minute": 27}
